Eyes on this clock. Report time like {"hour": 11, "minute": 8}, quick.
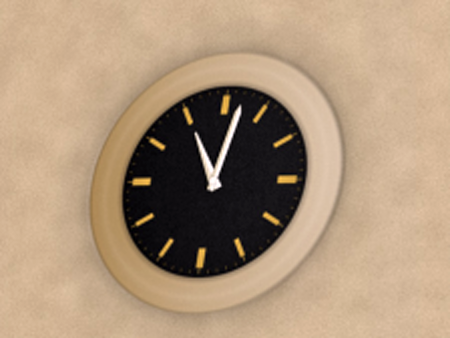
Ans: {"hour": 11, "minute": 2}
